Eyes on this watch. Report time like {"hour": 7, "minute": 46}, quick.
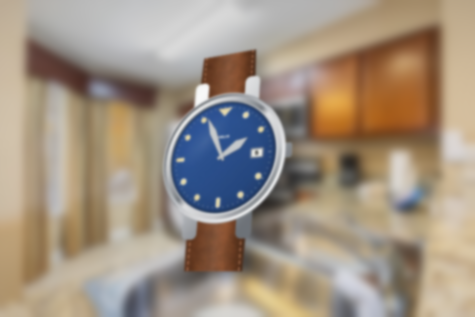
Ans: {"hour": 1, "minute": 56}
